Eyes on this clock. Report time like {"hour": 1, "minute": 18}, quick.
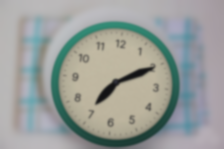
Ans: {"hour": 7, "minute": 10}
